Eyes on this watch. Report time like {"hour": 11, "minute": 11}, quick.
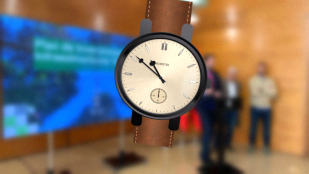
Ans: {"hour": 10, "minute": 51}
